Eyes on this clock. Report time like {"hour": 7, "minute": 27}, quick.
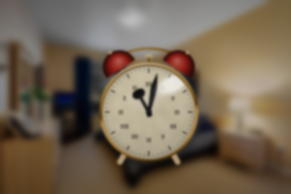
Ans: {"hour": 11, "minute": 2}
